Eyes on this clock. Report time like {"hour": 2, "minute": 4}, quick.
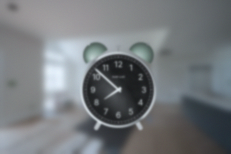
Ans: {"hour": 7, "minute": 52}
